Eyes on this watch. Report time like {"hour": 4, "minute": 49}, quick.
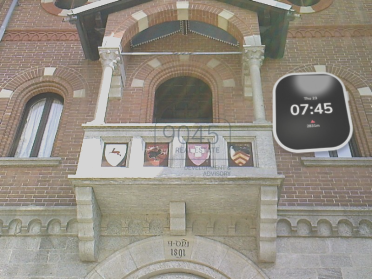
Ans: {"hour": 7, "minute": 45}
